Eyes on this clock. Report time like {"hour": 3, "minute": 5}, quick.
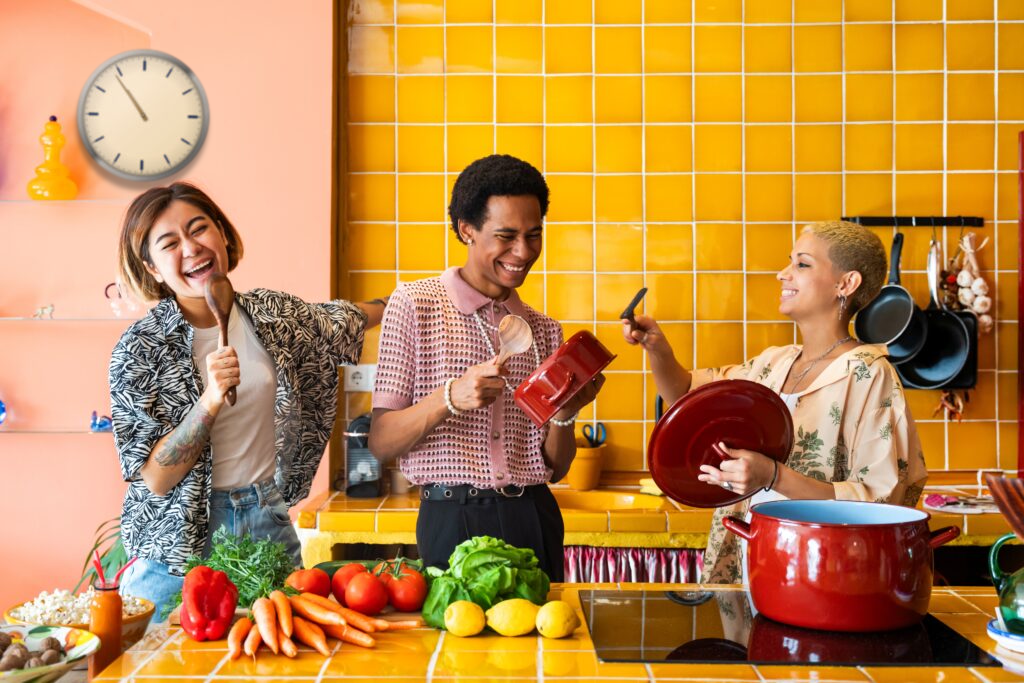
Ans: {"hour": 10, "minute": 54}
